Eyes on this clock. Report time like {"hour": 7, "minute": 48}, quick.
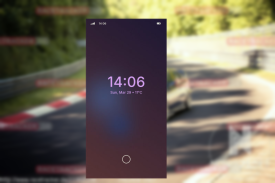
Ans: {"hour": 14, "minute": 6}
